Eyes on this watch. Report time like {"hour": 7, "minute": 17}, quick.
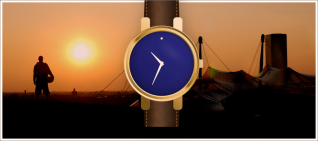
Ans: {"hour": 10, "minute": 34}
